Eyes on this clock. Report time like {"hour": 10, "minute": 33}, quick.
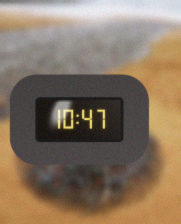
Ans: {"hour": 10, "minute": 47}
